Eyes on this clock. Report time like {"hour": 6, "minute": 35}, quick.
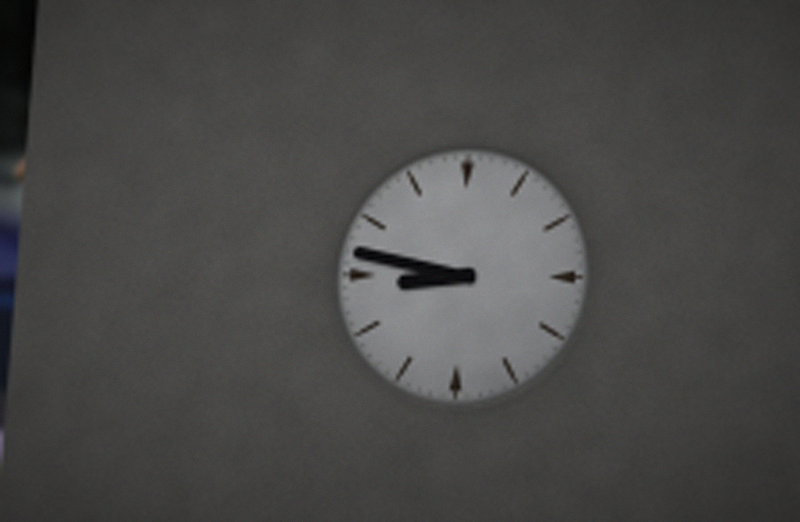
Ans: {"hour": 8, "minute": 47}
